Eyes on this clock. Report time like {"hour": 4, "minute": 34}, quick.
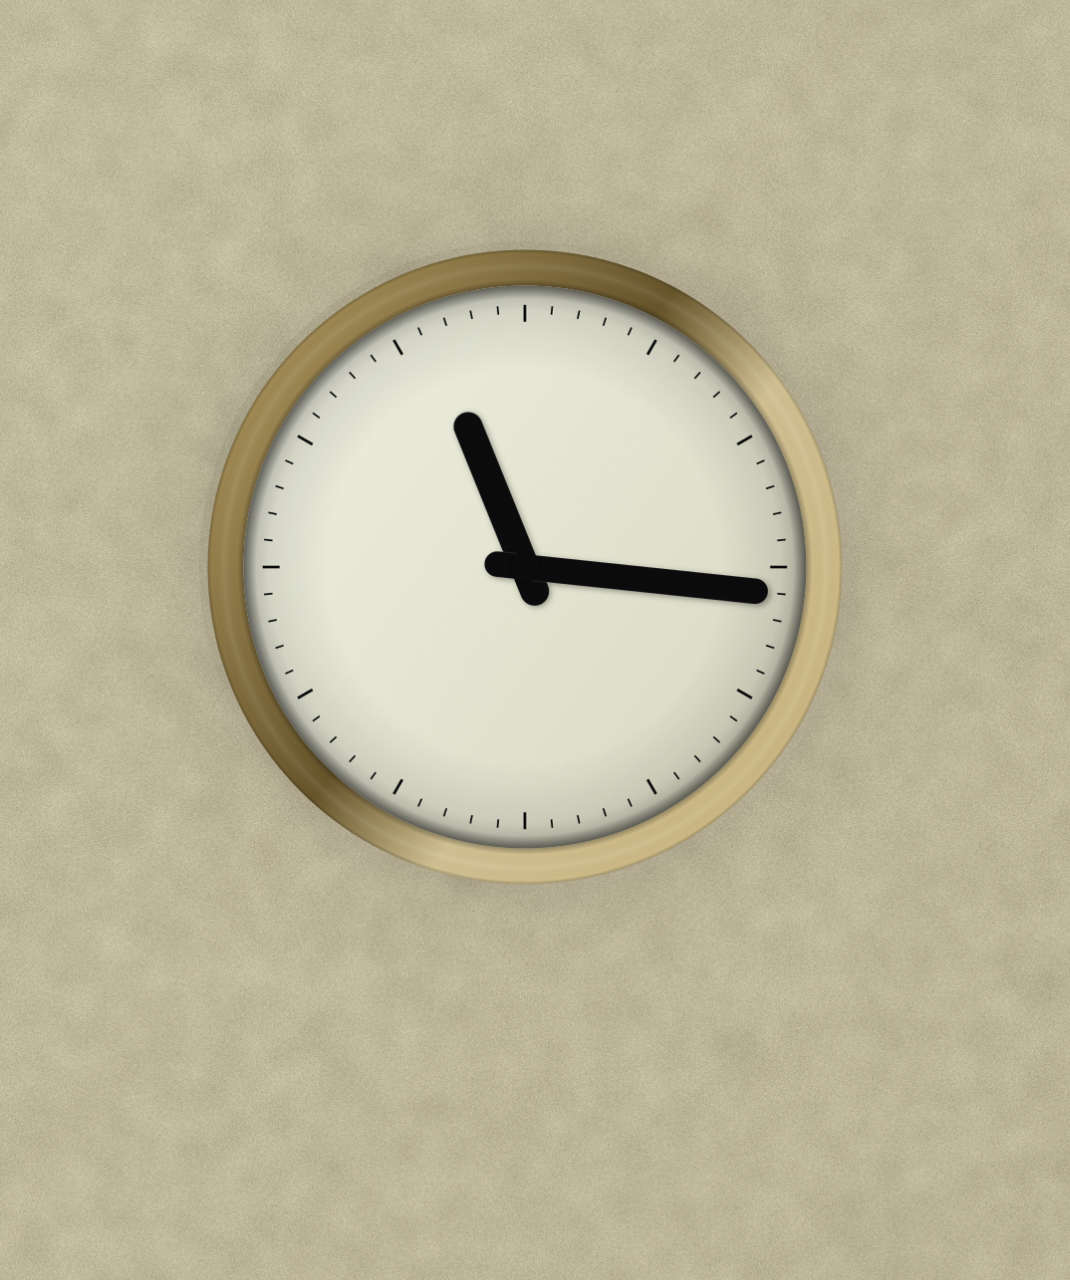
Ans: {"hour": 11, "minute": 16}
